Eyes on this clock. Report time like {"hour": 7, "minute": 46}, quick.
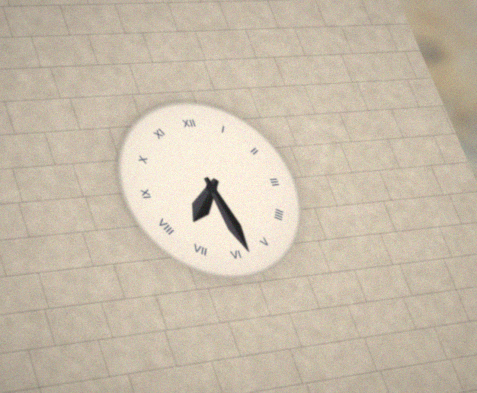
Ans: {"hour": 7, "minute": 28}
